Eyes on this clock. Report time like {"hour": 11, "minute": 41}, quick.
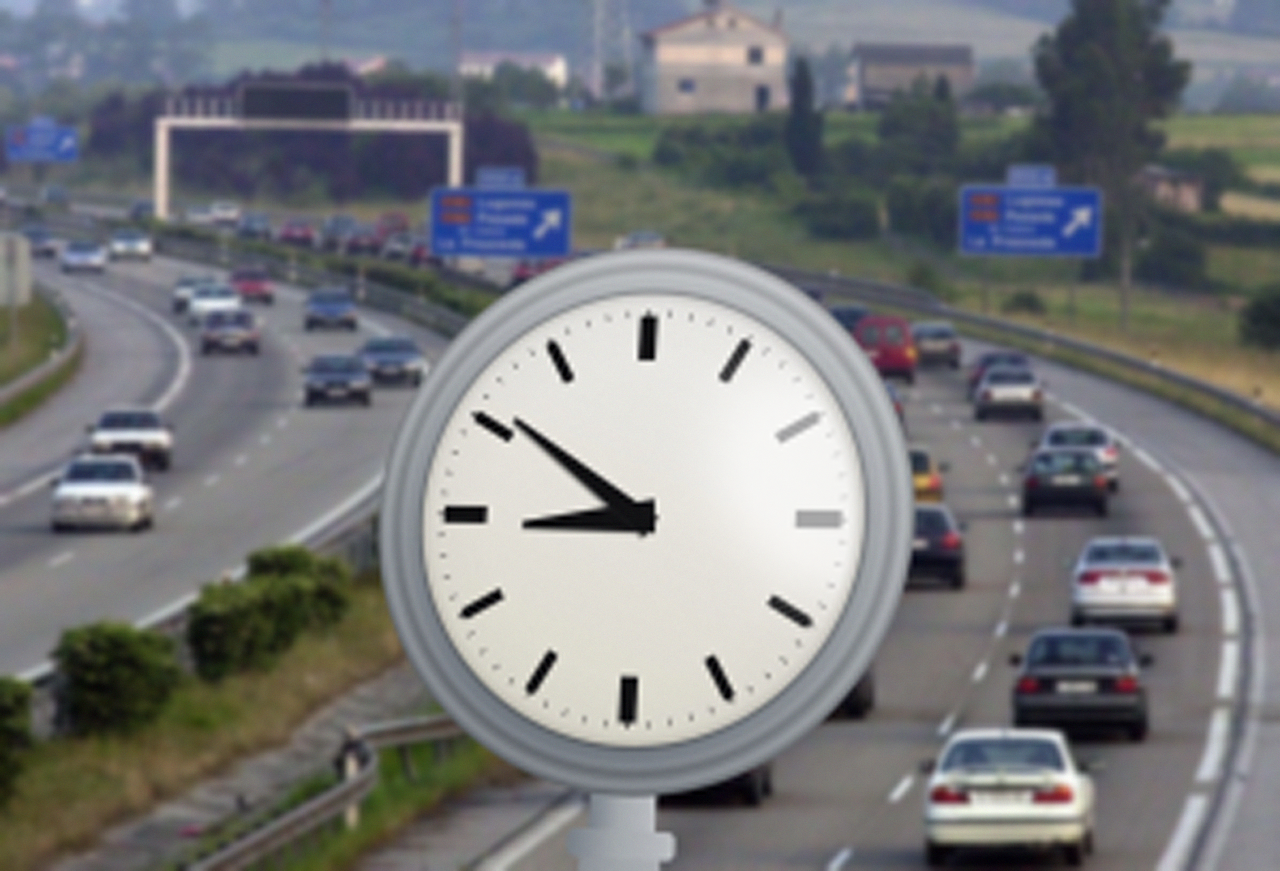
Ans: {"hour": 8, "minute": 51}
